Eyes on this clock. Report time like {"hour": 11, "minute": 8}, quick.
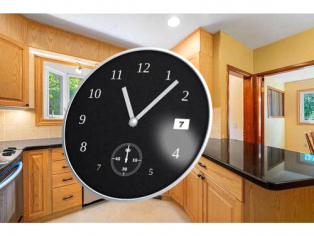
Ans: {"hour": 11, "minute": 7}
